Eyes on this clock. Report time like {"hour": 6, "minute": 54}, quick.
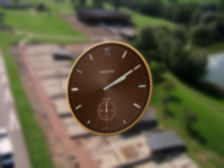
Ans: {"hour": 2, "minute": 10}
